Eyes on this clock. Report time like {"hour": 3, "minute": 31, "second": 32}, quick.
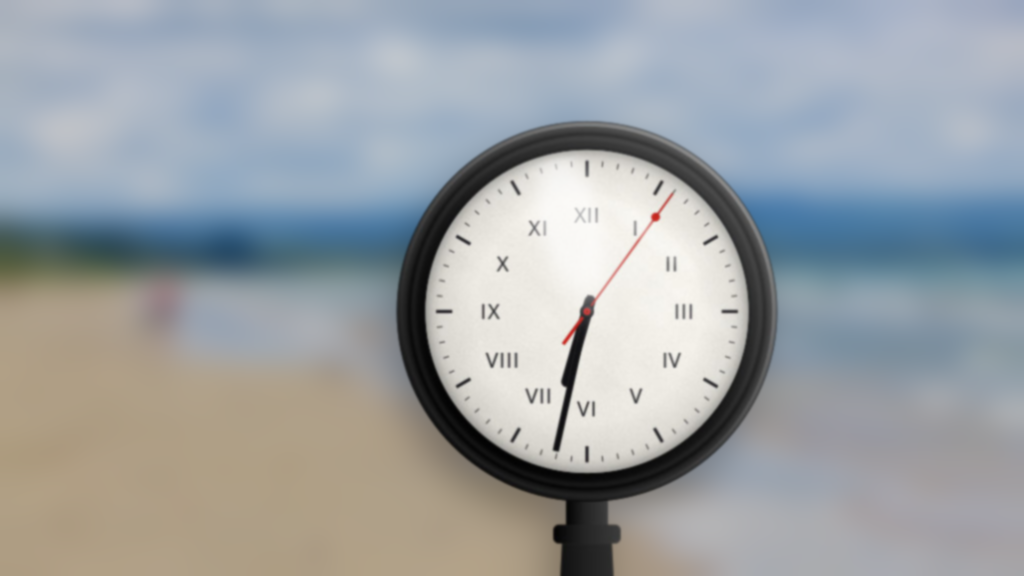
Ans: {"hour": 6, "minute": 32, "second": 6}
